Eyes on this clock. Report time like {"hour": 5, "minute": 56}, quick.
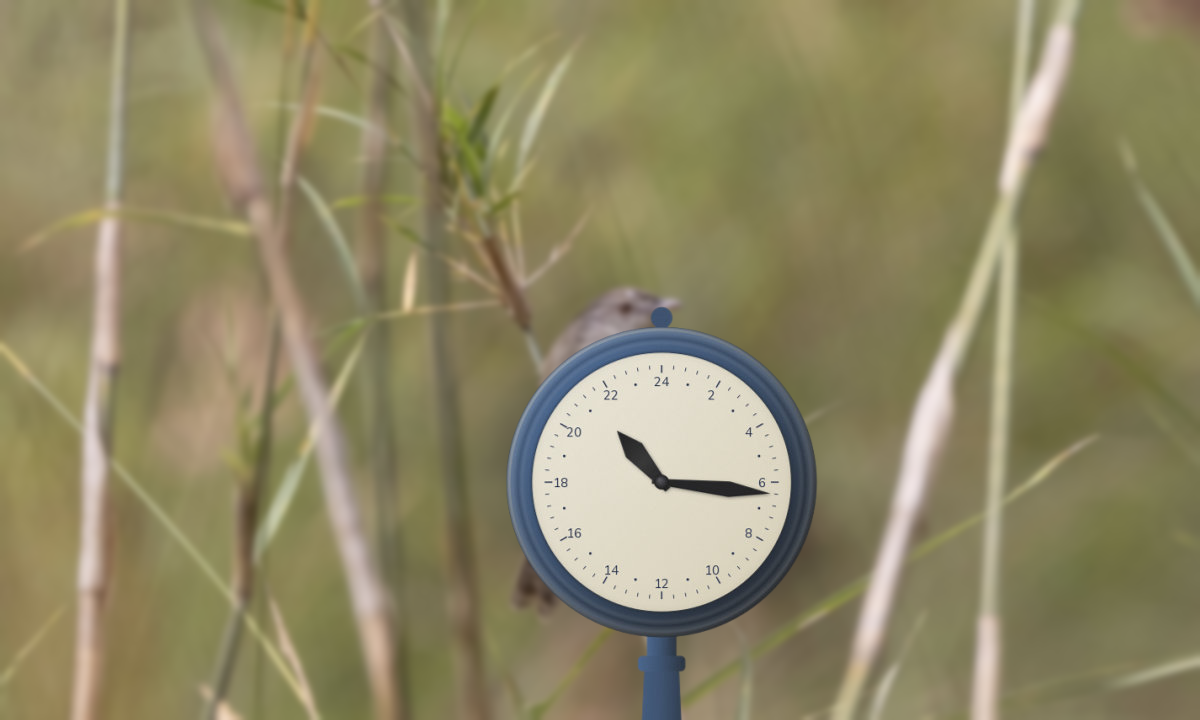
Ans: {"hour": 21, "minute": 16}
